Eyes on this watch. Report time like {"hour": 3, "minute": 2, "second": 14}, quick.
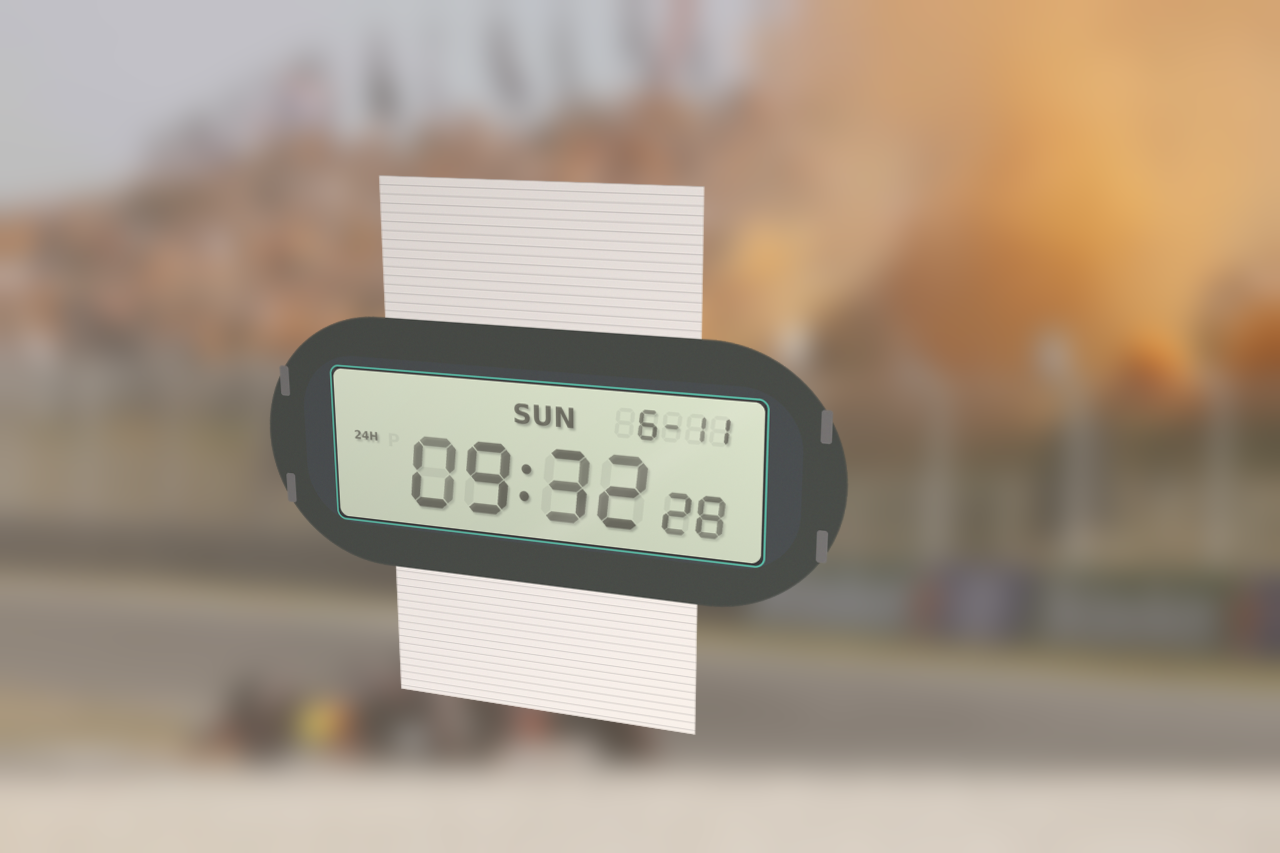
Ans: {"hour": 9, "minute": 32, "second": 28}
